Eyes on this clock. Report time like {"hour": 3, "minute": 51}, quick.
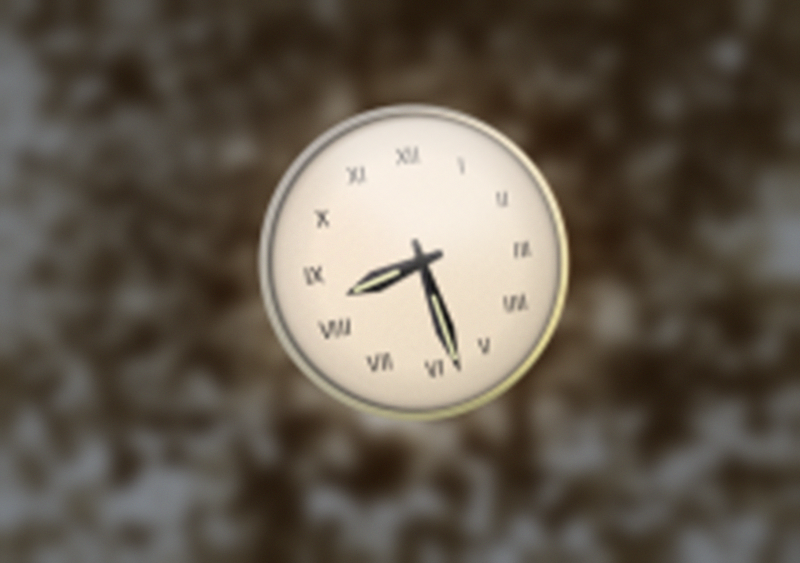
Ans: {"hour": 8, "minute": 28}
